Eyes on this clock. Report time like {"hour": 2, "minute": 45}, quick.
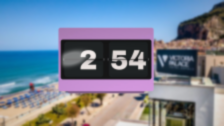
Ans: {"hour": 2, "minute": 54}
